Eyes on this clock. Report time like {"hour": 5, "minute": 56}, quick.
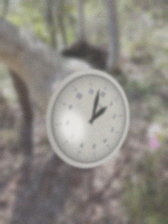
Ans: {"hour": 12, "minute": 58}
